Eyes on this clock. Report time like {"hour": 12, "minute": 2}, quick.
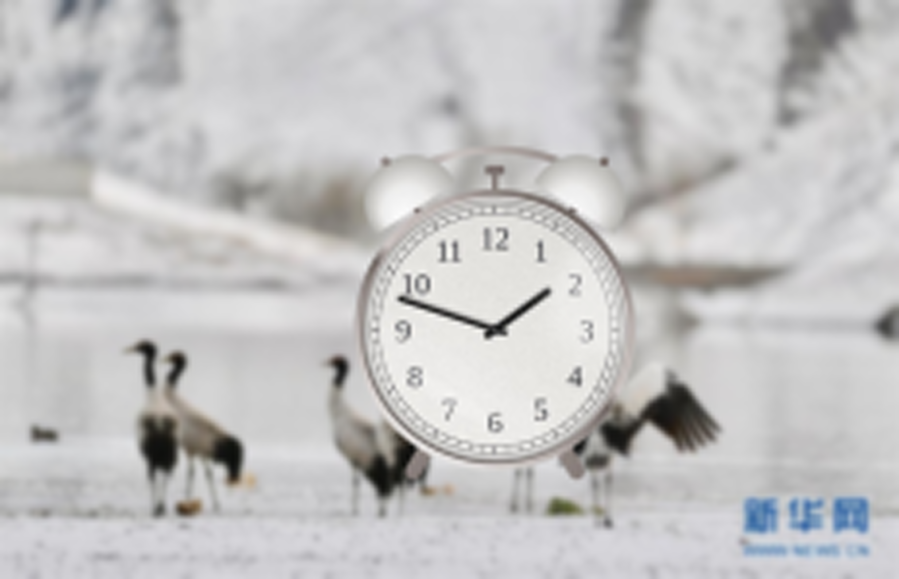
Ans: {"hour": 1, "minute": 48}
